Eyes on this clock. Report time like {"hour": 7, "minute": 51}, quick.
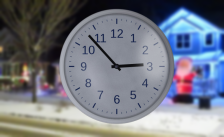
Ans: {"hour": 2, "minute": 53}
